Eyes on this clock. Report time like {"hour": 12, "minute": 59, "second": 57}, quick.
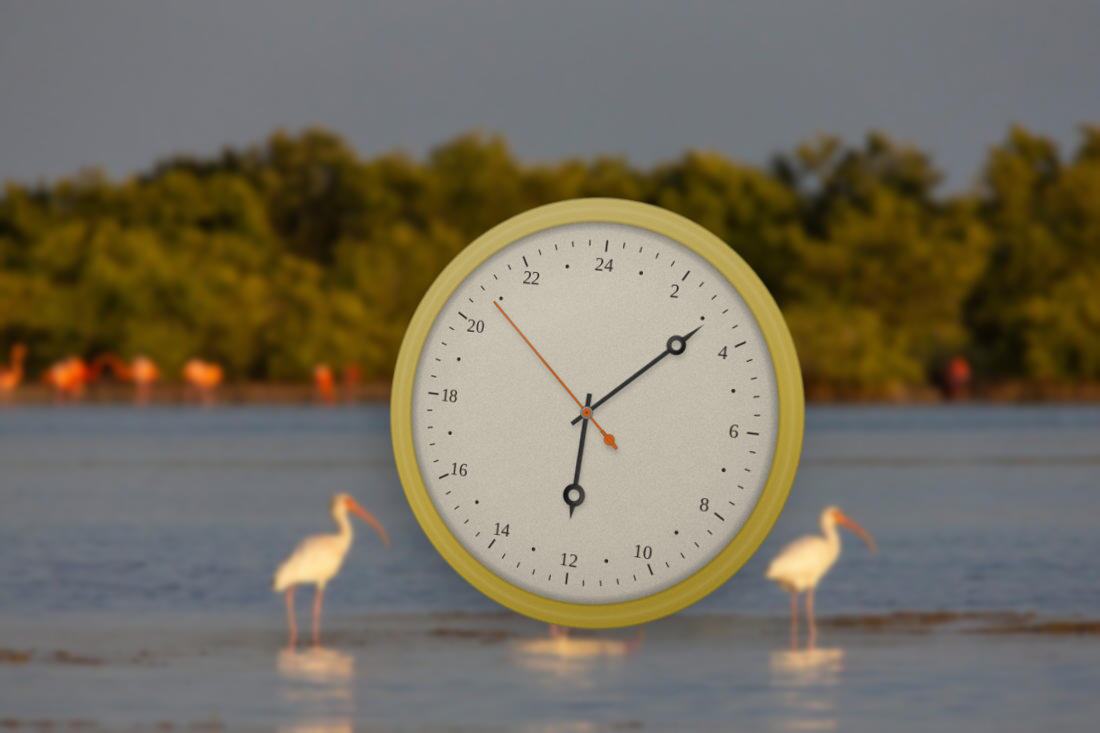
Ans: {"hour": 12, "minute": 7, "second": 52}
